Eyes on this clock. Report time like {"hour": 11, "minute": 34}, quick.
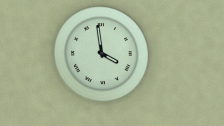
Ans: {"hour": 3, "minute": 59}
